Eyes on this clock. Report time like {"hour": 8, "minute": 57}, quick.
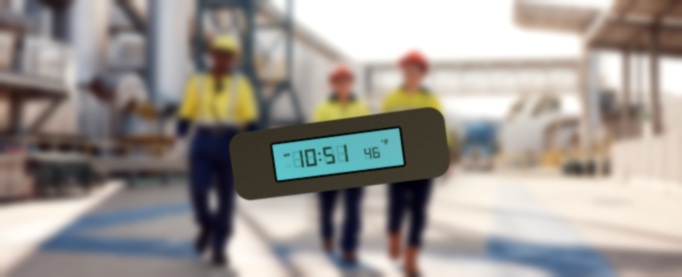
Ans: {"hour": 10, "minute": 51}
